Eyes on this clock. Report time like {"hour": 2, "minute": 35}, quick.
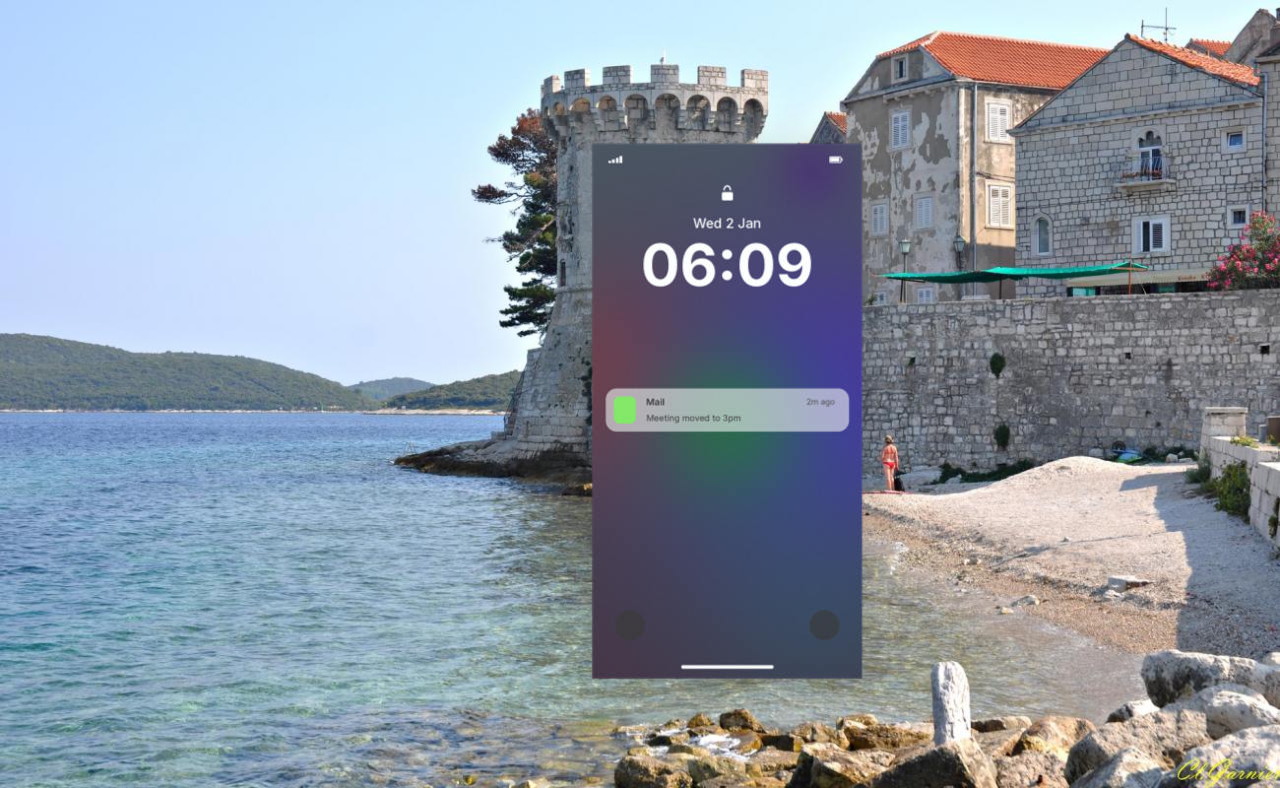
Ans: {"hour": 6, "minute": 9}
